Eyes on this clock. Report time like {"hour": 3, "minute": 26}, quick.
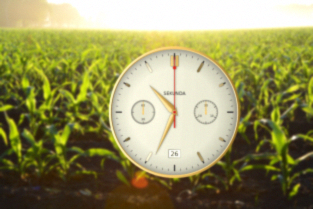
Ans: {"hour": 10, "minute": 34}
